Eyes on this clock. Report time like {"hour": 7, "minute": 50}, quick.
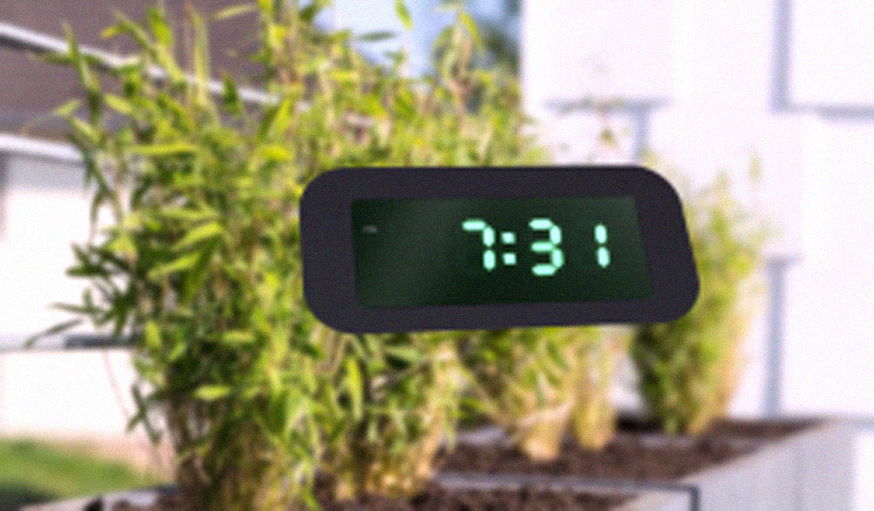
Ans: {"hour": 7, "minute": 31}
